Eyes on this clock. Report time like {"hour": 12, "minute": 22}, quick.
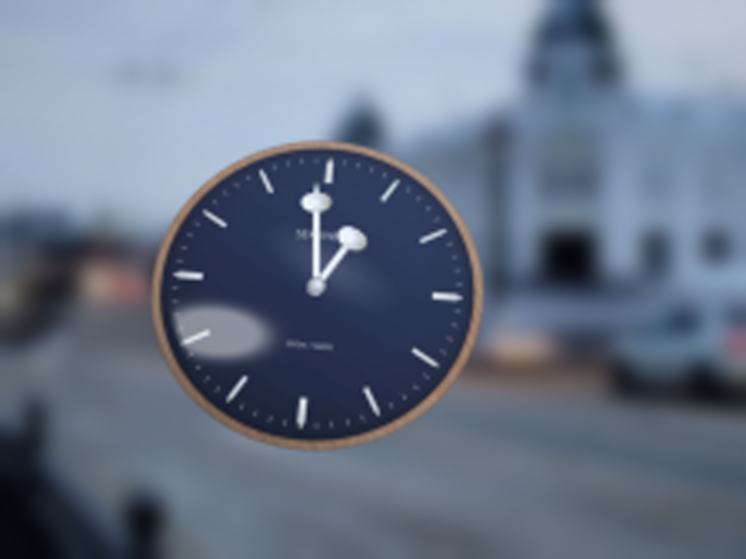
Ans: {"hour": 12, "minute": 59}
